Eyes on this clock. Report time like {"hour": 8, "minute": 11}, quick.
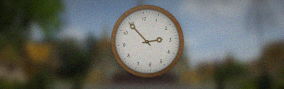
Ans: {"hour": 2, "minute": 54}
